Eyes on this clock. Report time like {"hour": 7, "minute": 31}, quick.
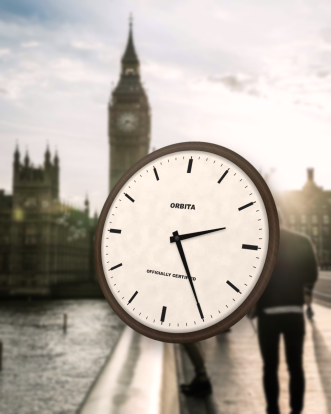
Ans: {"hour": 2, "minute": 25}
